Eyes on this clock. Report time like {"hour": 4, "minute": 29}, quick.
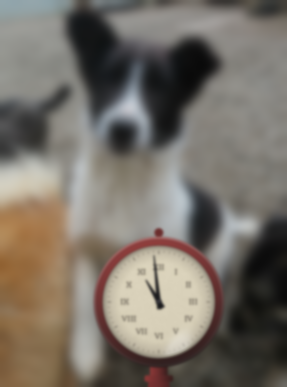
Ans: {"hour": 10, "minute": 59}
